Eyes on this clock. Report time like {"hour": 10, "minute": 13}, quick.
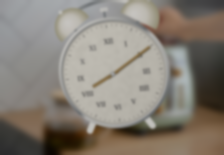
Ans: {"hour": 8, "minute": 10}
